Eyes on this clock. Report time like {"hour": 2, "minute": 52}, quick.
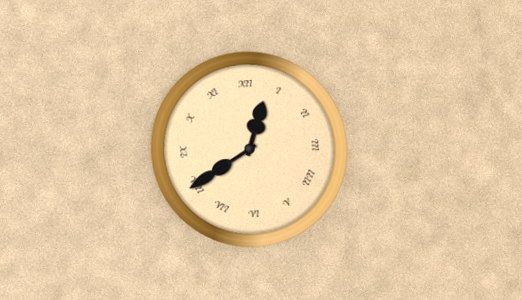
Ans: {"hour": 12, "minute": 40}
